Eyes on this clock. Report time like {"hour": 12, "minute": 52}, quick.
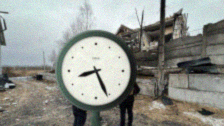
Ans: {"hour": 8, "minute": 26}
